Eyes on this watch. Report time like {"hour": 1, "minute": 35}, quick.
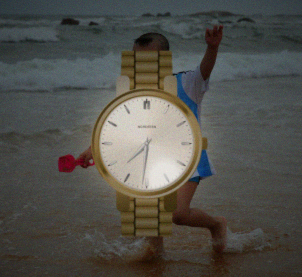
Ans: {"hour": 7, "minute": 31}
